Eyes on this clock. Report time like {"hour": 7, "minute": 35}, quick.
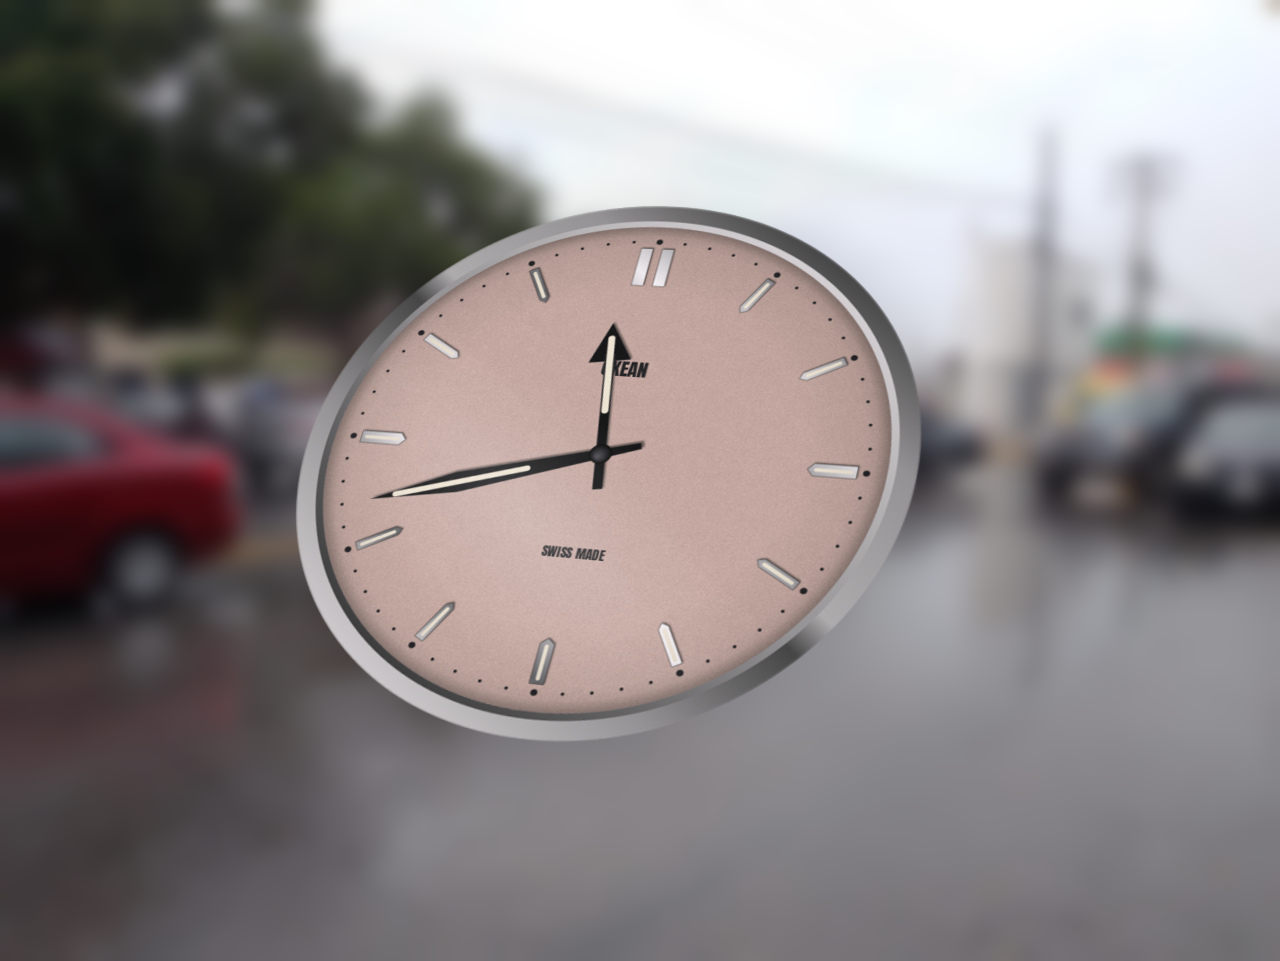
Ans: {"hour": 11, "minute": 42}
